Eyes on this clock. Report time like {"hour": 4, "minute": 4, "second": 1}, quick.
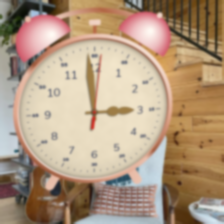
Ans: {"hour": 2, "minute": 59, "second": 1}
